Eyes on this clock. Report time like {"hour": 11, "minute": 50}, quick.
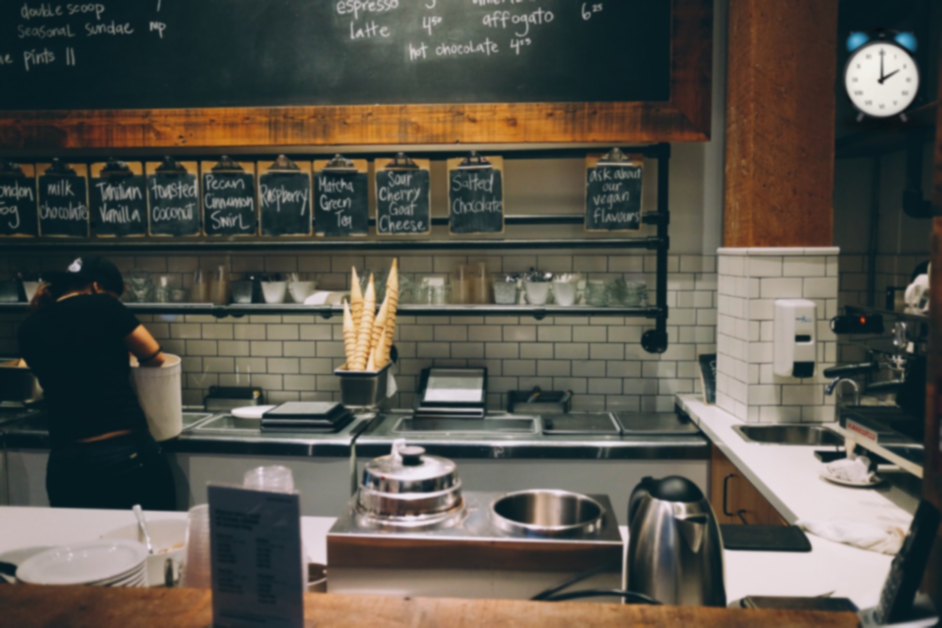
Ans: {"hour": 2, "minute": 0}
